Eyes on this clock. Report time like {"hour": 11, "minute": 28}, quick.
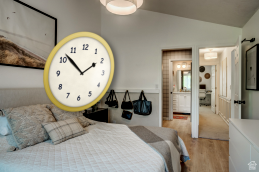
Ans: {"hour": 1, "minute": 52}
